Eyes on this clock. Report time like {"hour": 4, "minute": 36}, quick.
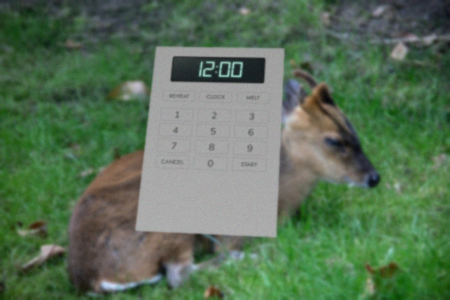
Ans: {"hour": 12, "minute": 0}
